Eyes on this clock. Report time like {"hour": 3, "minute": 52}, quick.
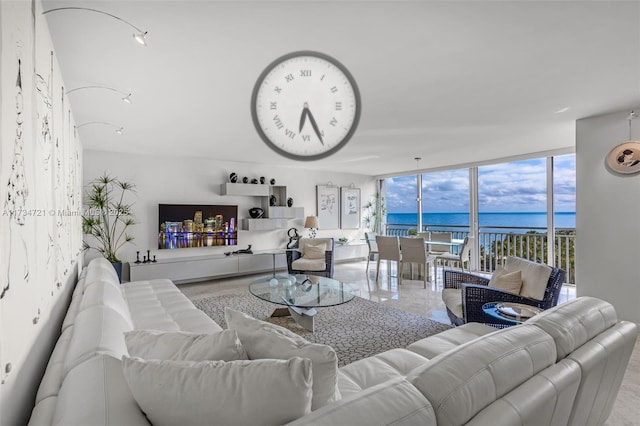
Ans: {"hour": 6, "minute": 26}
